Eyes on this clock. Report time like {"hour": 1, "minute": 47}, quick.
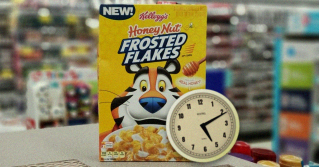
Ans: {"hour": 5, "minute": 11}
